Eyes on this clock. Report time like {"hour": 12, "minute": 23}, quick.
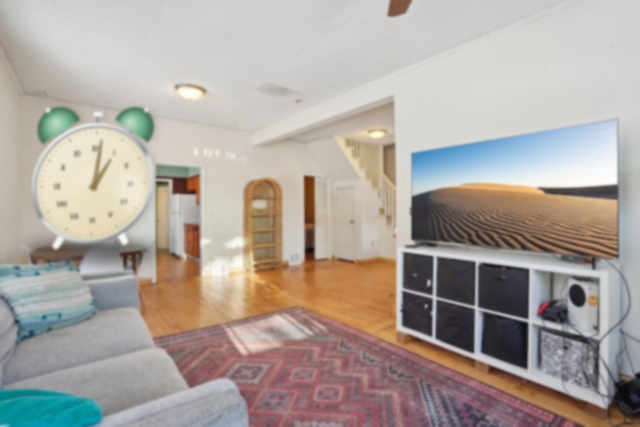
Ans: {"hour": 1, "minute": 1}
